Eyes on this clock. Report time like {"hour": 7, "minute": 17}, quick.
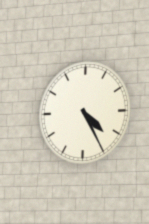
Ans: {"hour": 4, "minute": 25}
